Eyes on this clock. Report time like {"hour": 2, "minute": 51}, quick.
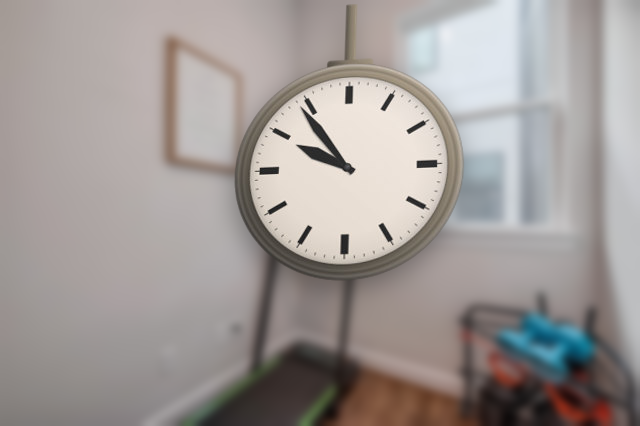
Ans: {"hour": 9, "minute": 54}
